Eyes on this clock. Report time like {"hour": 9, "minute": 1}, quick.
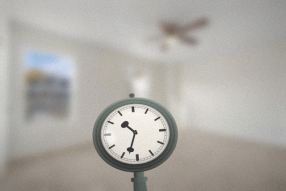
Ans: {"hour": 10, "minute": 33}
